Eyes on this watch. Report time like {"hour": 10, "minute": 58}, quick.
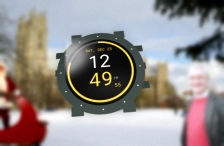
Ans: {"hour": 12, "minute": 49}
